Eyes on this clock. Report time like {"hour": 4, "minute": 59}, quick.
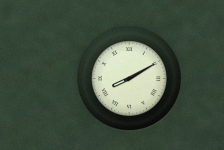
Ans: {"hour": 8, "minute": 10}
